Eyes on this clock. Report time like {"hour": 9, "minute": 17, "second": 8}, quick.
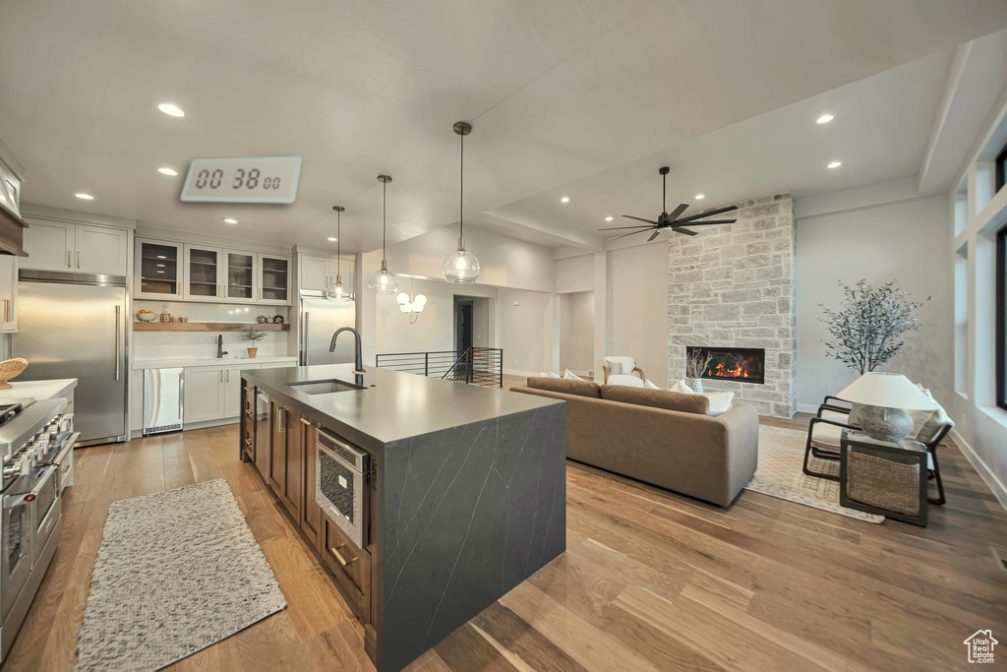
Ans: {"hour": 0, "minute": 38, "second": 0}
